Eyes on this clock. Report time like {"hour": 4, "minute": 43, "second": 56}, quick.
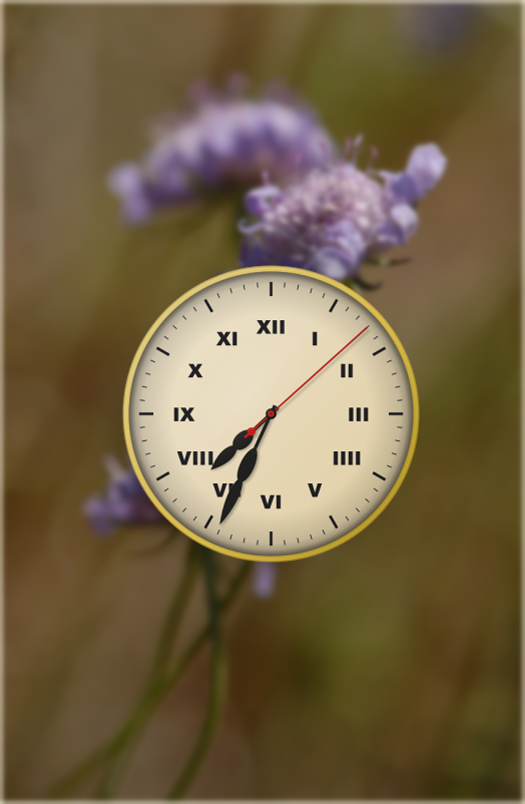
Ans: {"hour": 7, "minute": 34, "second": 8}
